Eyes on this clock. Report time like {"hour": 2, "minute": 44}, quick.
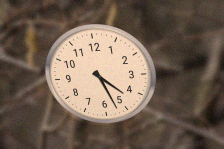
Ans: {"hour": 4, "minute": 27}
